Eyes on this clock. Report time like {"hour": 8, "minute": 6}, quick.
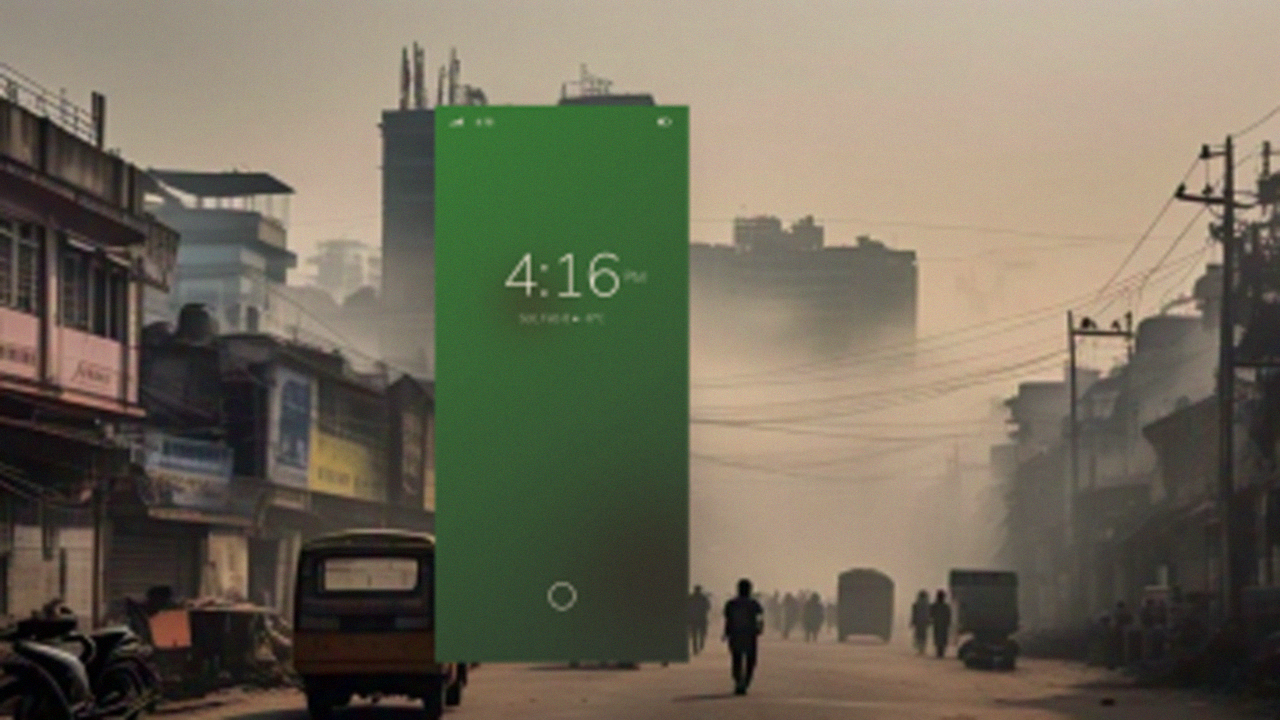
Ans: {"hour": 4, "minute": 16}
